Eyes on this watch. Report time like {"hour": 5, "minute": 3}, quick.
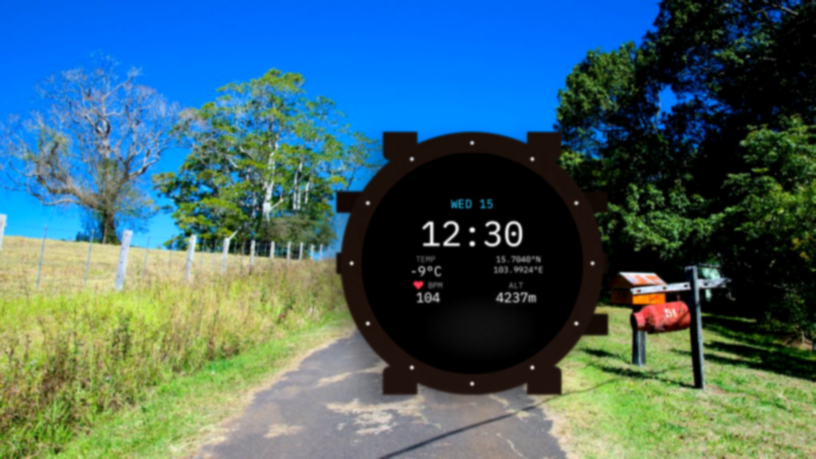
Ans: {"hour": 12, "minute": 30}
